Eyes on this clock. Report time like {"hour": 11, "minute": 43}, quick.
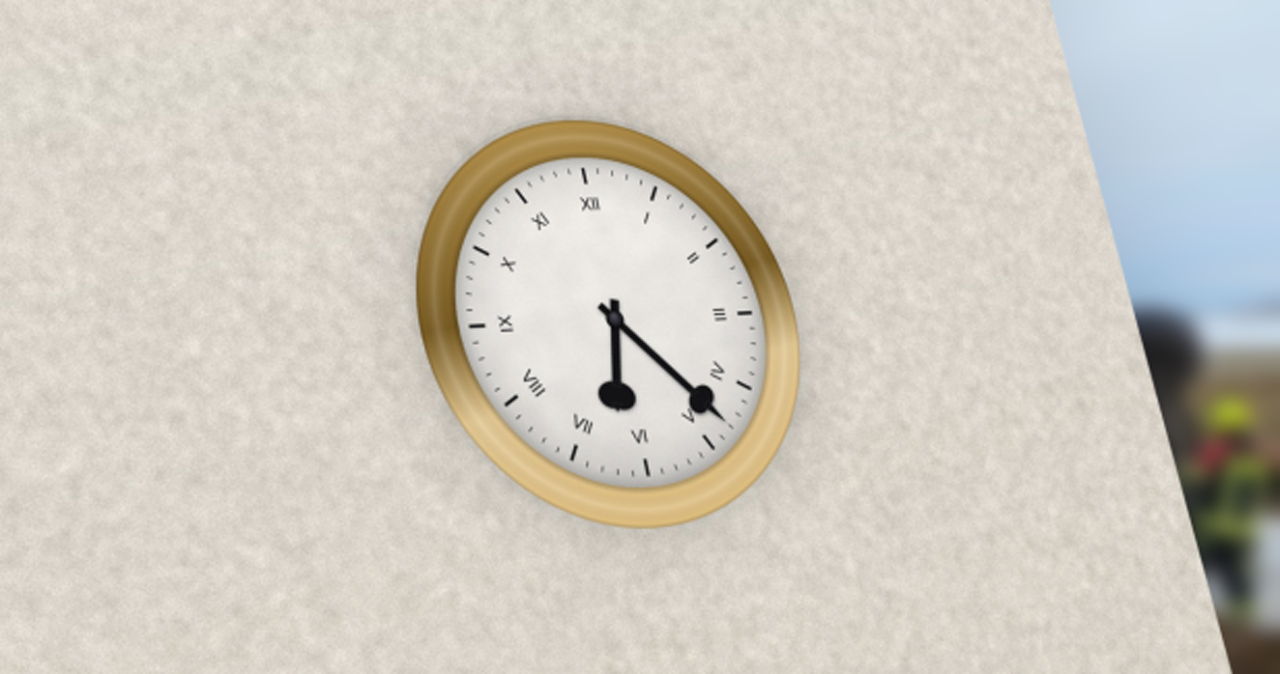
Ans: {"hour": 6, "minute": 23}
